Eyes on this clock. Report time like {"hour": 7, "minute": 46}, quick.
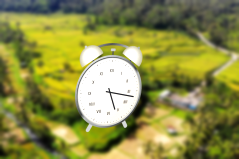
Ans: {"hour": 5, "minute": 17}
